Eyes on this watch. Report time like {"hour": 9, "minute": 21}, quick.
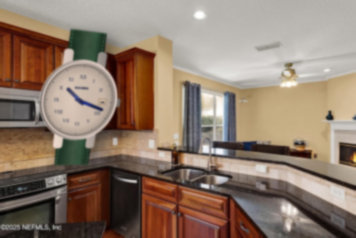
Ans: {"hour": 10, "minute": 18}
